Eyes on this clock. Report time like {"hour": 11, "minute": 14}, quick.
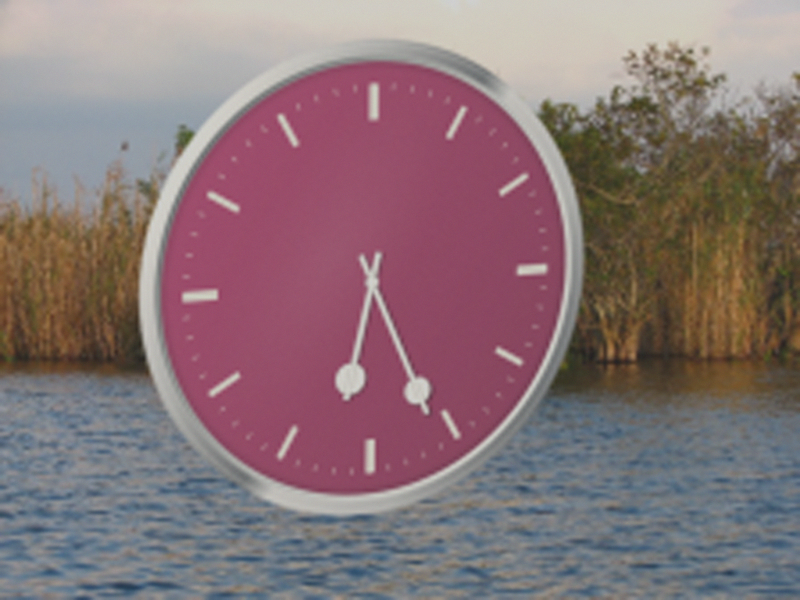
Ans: {"hour": 6, "minute": 26}
